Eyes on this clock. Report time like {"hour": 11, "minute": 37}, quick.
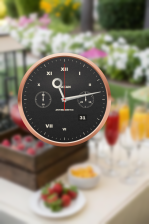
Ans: {"hour": 11, "minute": 13}
